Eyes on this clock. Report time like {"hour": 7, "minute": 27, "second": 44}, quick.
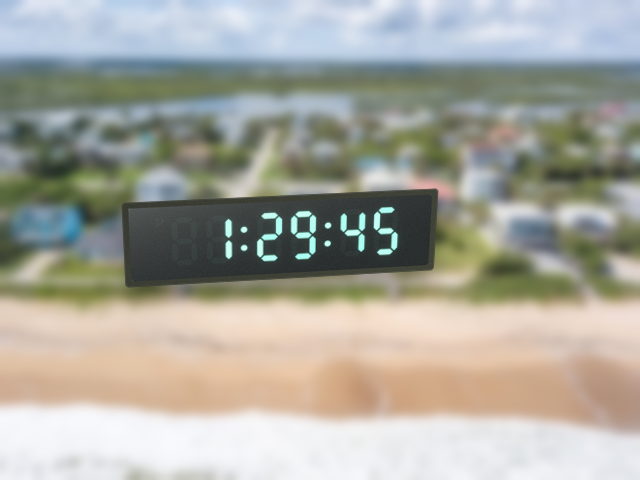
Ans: {"hour": 1, "minute": 29, "second": 45}
